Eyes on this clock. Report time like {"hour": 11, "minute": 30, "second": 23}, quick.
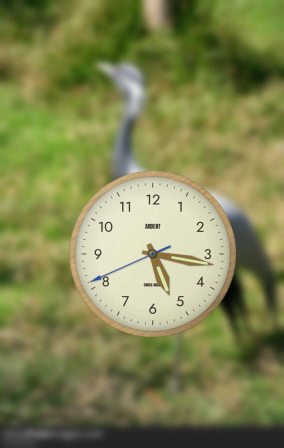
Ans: {"hour": 5, "minute": 16, "second": 41}
